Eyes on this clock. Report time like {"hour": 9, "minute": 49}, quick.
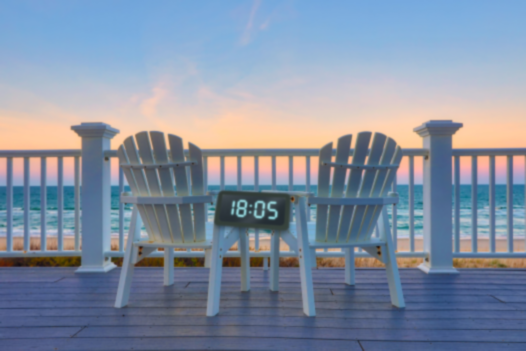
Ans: {"hour": 18, "minute": 5}
